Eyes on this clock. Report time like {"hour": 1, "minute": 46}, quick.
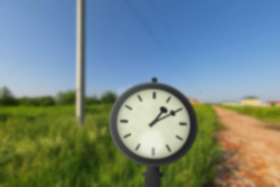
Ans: {"hour": 1, "minute": 10}
